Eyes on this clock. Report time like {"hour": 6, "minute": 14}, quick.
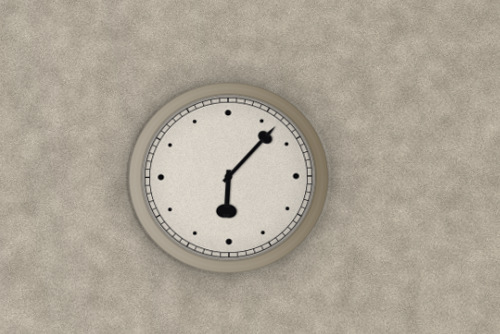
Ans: {"hour": 6, "minute": 7}
